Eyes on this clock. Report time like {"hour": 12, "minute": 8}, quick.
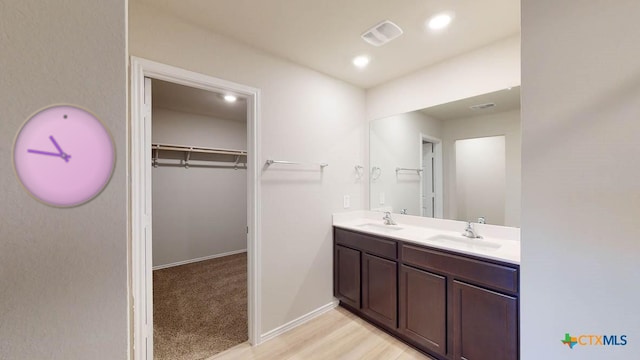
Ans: {"hour": 10, "minute": 46}
